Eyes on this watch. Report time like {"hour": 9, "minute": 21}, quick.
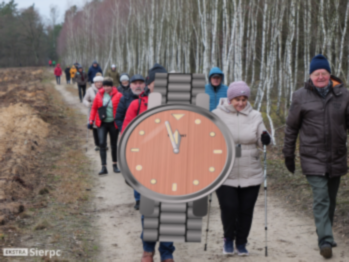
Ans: {"hour": 11, "minute": 57}
